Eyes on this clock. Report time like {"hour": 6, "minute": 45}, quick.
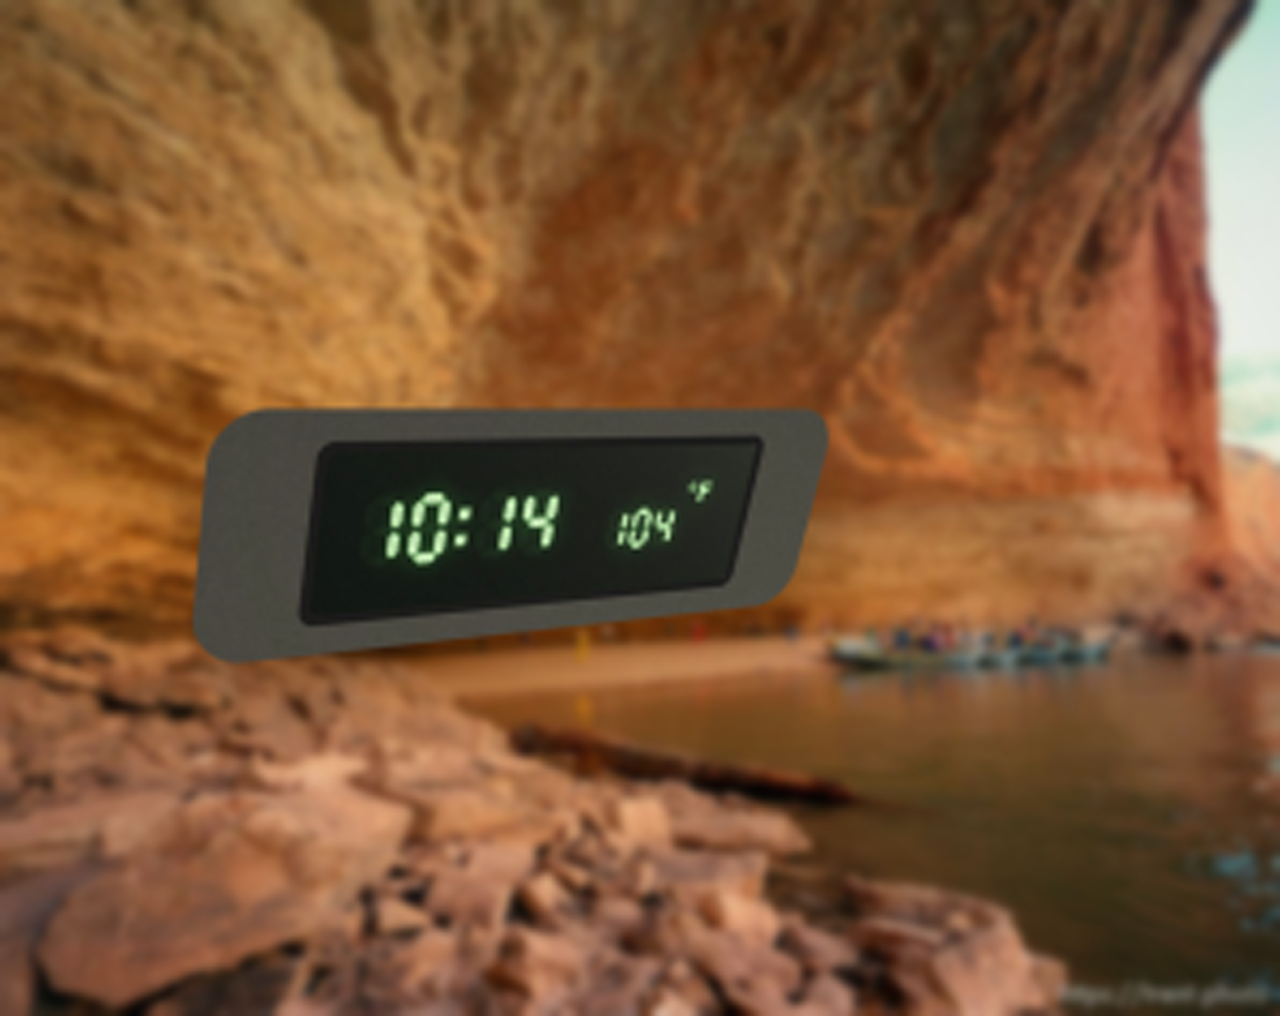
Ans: {"hour": 10, "minute": 14}
